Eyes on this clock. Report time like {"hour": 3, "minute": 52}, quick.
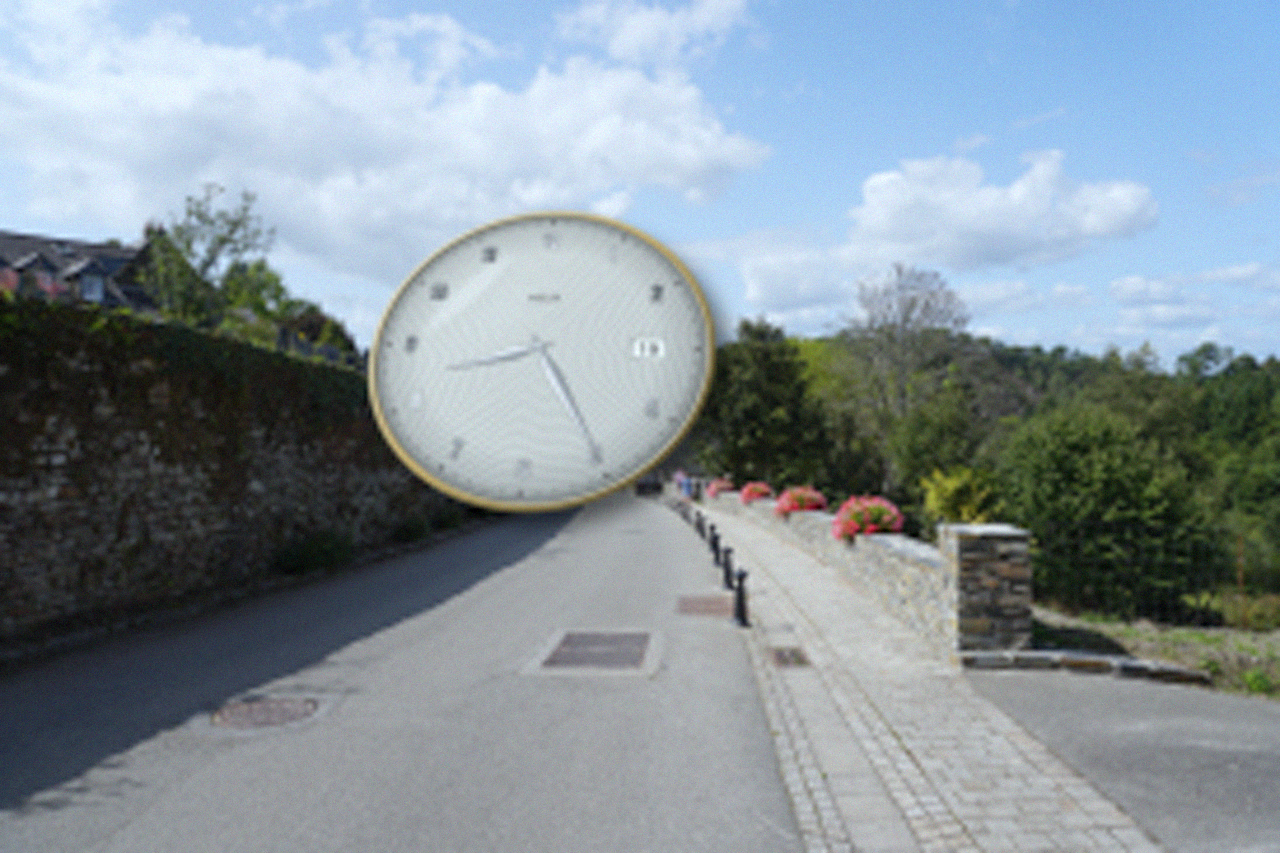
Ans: {"hour": 8, "minute": 25}
